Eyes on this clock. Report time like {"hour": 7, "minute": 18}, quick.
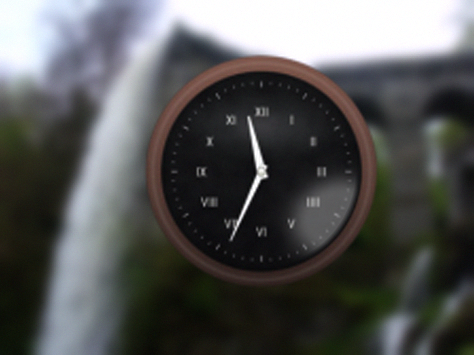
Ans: {"hour": 11, "minute": 34}
